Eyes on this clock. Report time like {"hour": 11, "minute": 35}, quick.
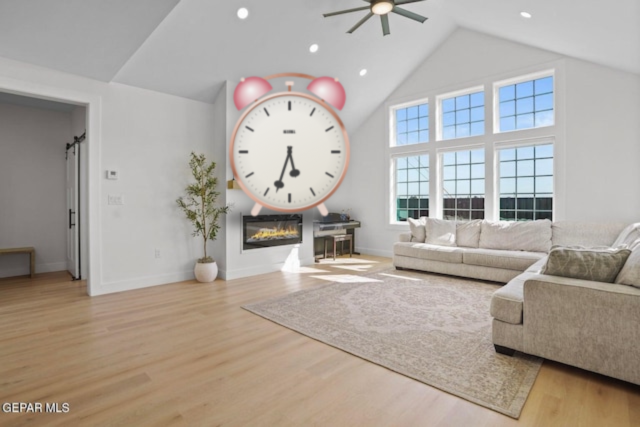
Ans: {"hour": 5, "minute": 33}
